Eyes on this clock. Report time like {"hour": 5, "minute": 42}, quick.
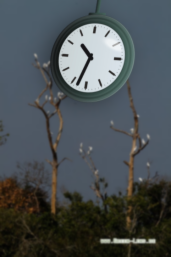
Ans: {"hour": 10, "minute": 33}
